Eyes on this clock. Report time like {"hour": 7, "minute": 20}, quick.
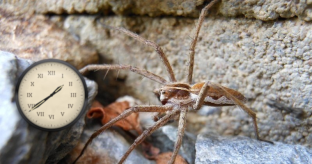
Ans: {"hour": 1, "minute": 39}
